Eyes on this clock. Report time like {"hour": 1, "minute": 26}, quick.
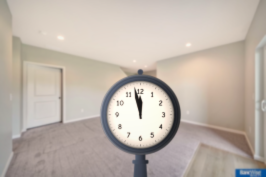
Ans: {"hour": 11, "minute": 58}
